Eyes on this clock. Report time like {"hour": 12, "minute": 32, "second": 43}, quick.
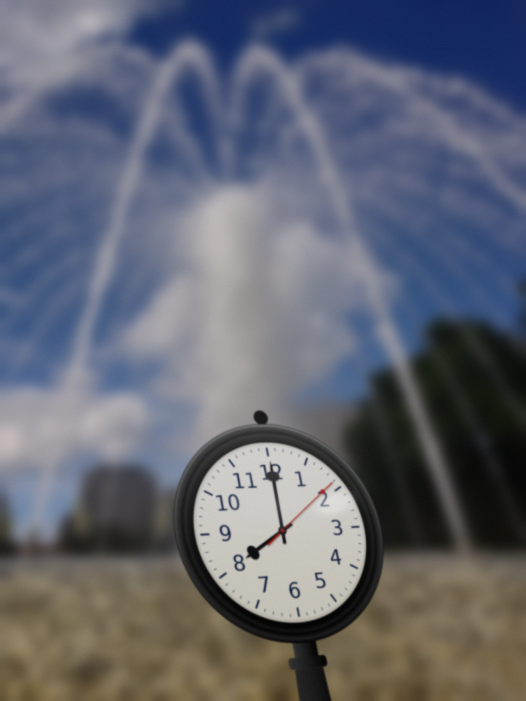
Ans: {"hour": 8, "minute": 0, "second": 9}
